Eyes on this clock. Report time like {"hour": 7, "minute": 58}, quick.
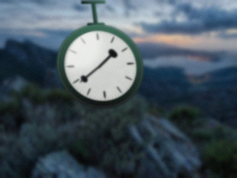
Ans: {"hour": 1, "minute": 39}
